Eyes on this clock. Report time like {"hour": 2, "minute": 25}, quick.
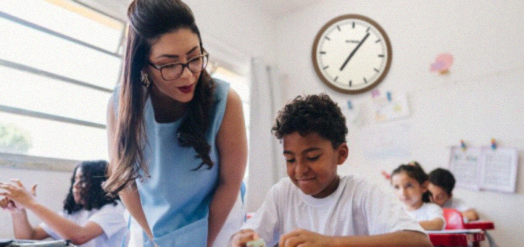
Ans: {"hour": 7, "minute": 6}
